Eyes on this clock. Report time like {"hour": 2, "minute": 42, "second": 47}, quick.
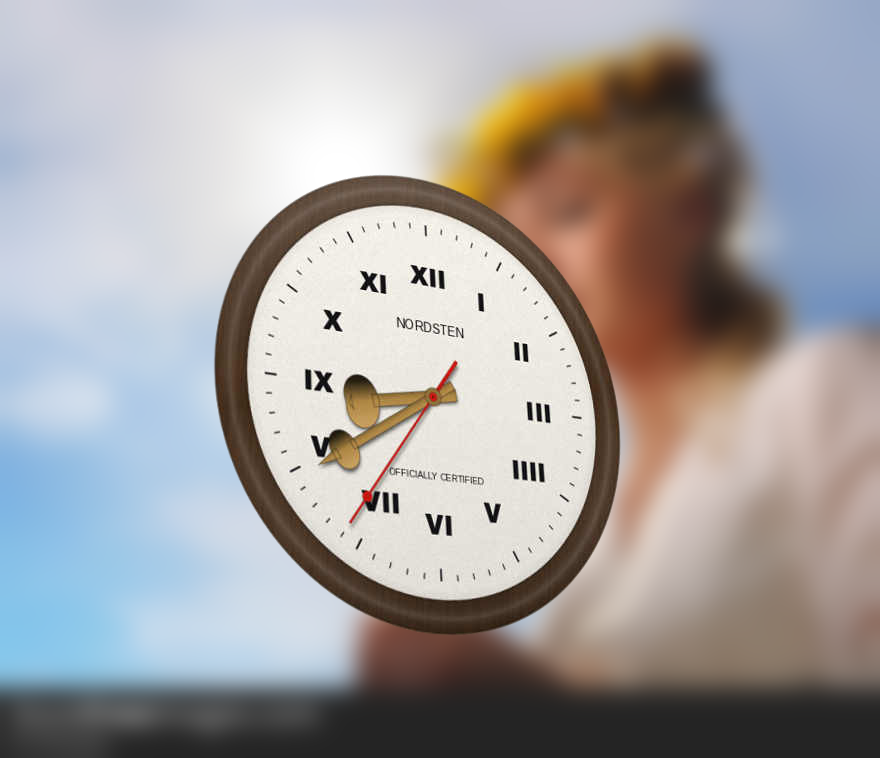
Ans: {"hour": 8, "minute": 39, "second": 36}
